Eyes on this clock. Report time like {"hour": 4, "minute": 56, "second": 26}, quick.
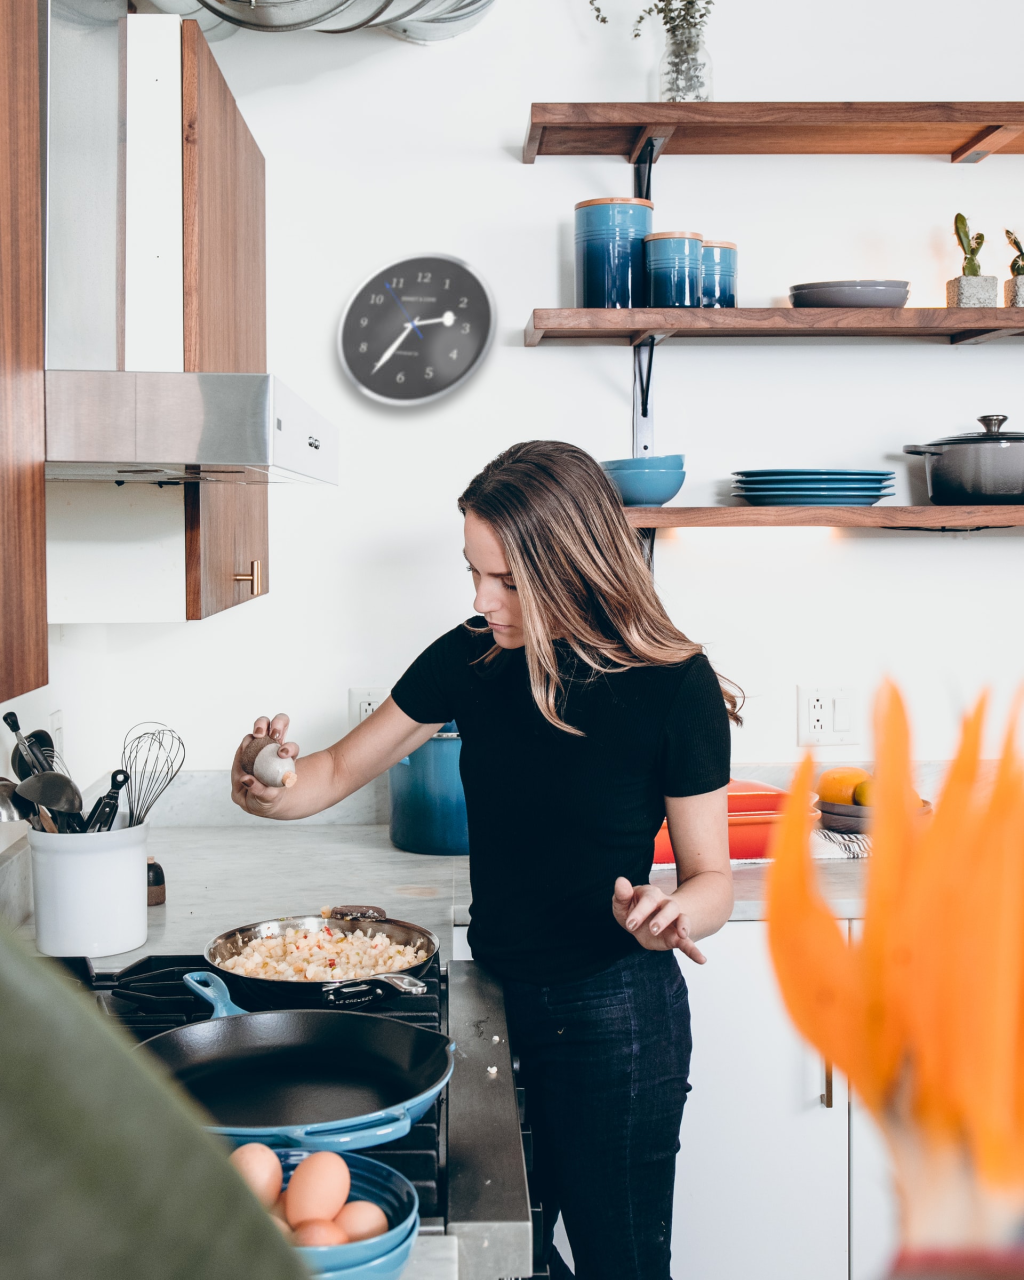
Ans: {"hour": 2, "minute": 34, "second": 53}
